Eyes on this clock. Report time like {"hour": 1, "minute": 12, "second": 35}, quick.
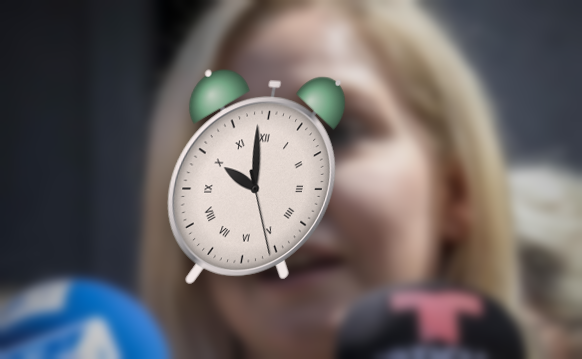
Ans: {"hour": 9, "minute": 58, "second": 26}
